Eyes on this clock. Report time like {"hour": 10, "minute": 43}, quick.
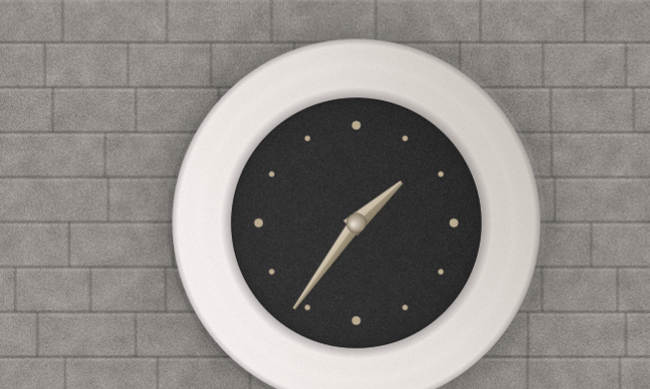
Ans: {"hour": 1, "minute": 36}
